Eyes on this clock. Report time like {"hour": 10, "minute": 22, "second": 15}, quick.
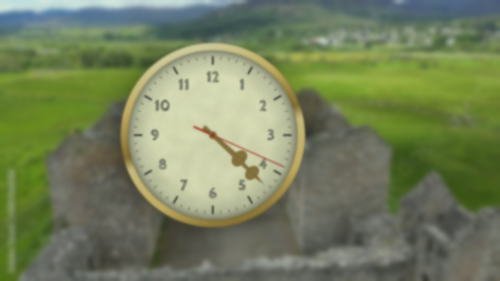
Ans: {"hour": 4, "minute": 22, "second": 19}
